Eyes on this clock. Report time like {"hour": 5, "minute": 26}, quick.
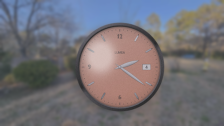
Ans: {"hour": 2, "minute": 21}
